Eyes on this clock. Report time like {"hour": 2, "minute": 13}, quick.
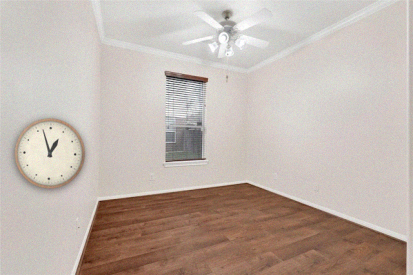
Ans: {"hour": 12, "minute": 57}
